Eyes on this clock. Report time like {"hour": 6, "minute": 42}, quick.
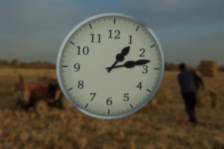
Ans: {"hour": 1, "minute": 13}
